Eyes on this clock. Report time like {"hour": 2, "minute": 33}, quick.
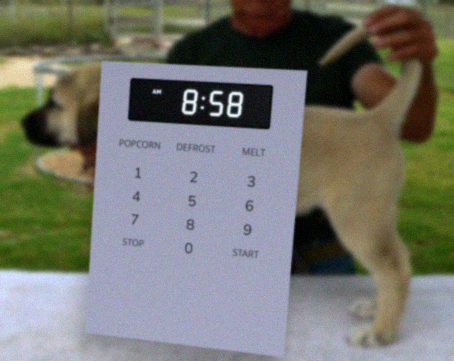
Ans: {"hour": 8, "minute": 58}
